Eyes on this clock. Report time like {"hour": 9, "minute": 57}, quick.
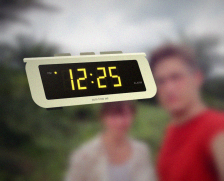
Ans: {"hour": 12, "minute": 25}
